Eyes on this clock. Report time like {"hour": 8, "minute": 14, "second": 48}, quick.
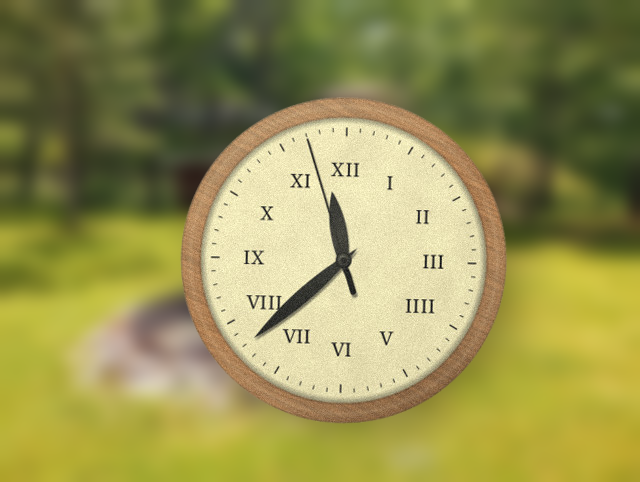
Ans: {"hour": 11, "minute": 37, "second": 57}
